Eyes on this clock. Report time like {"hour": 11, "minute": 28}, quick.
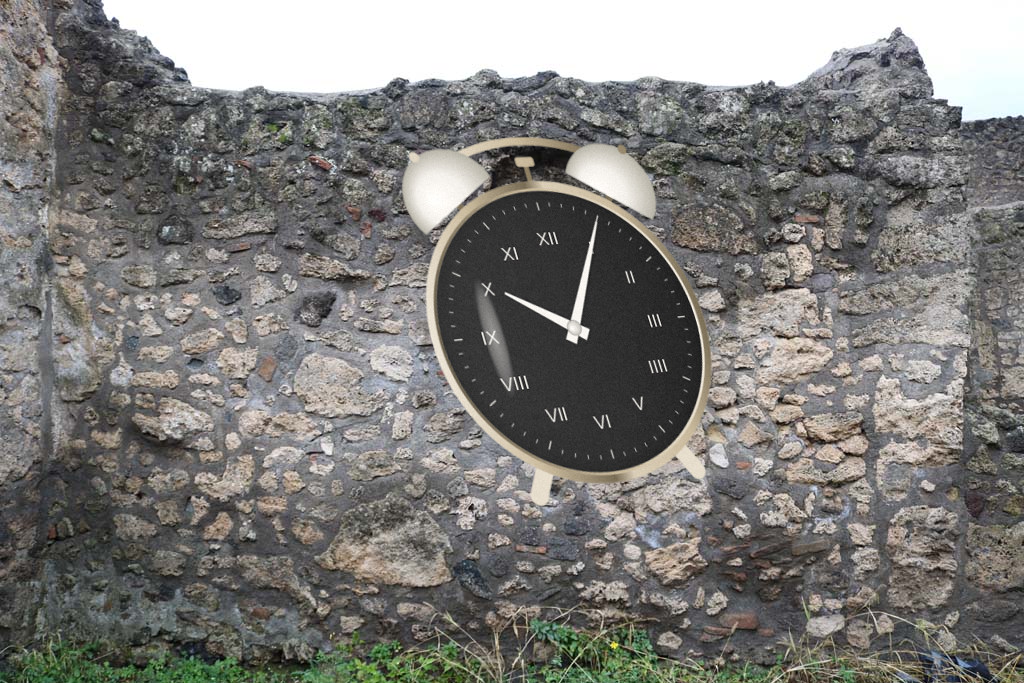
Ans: {"hour": 10, "minute": 5}
